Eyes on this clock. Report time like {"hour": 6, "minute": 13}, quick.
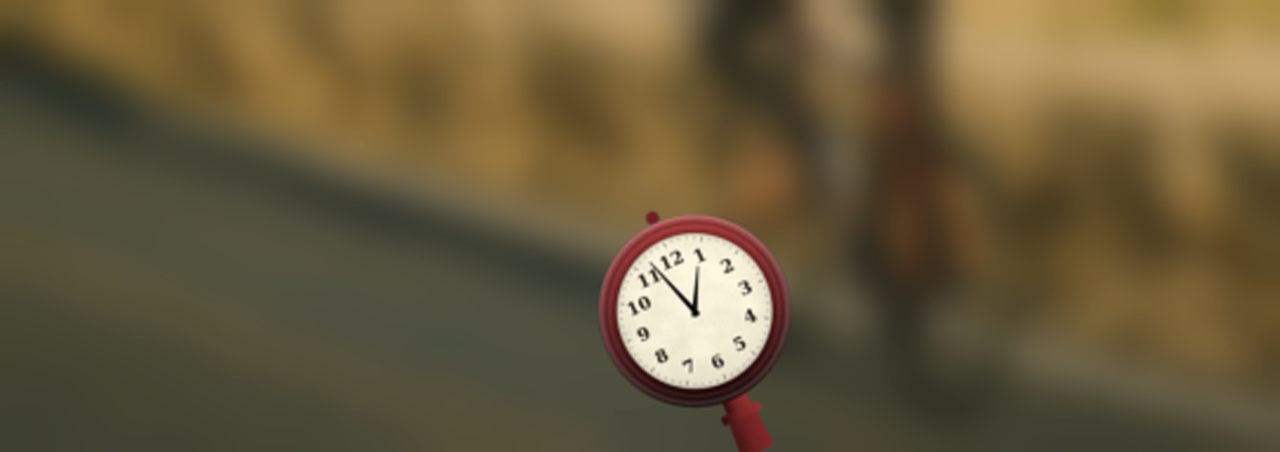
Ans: {"hour": 12, "minute": 57}
